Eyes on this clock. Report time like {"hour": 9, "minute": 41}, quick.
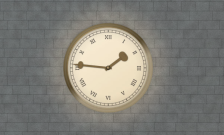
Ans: {"hour": 1, "minute": 46}
